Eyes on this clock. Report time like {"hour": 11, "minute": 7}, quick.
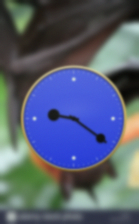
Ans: {"hour": 9, "minute": 21}
